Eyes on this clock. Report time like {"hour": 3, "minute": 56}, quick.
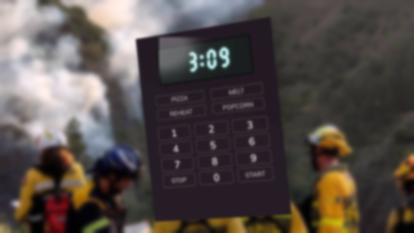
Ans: {"hour": 3, "minute": 9}
